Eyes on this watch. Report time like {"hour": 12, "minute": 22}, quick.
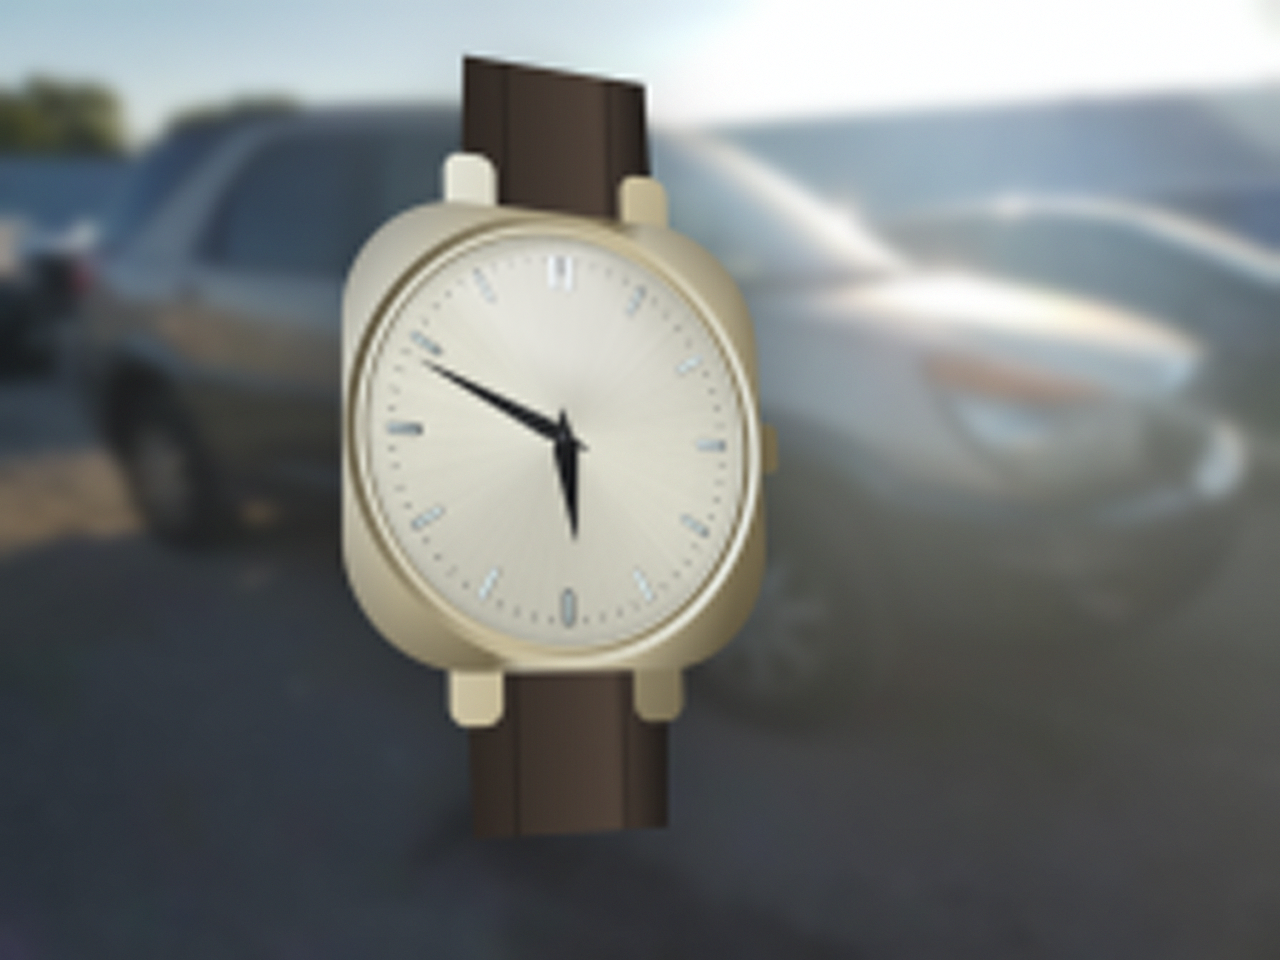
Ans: {"hour": 5, "minute": 49}
